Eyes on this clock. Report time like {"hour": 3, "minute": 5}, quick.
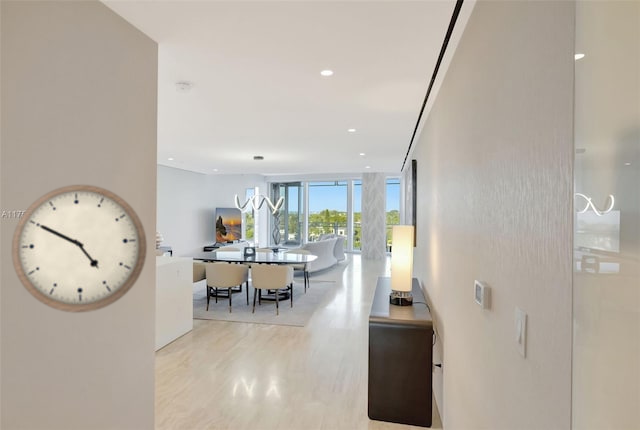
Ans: {"hour": 4, "minute": 50}
